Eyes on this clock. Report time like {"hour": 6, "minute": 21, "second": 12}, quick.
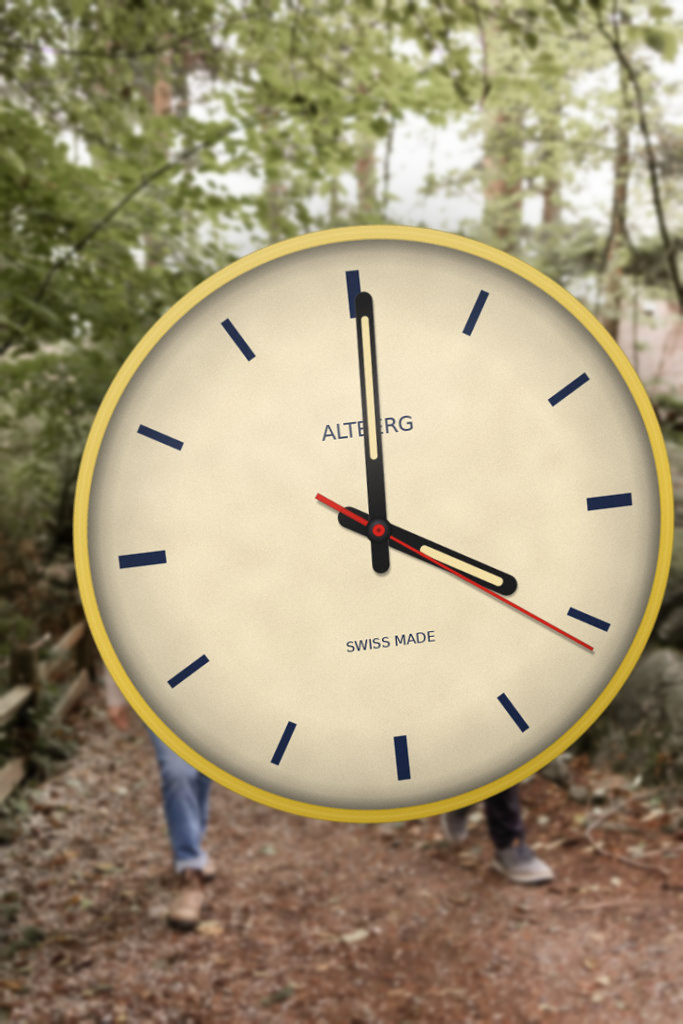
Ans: {"hour": 4, "minute": 0, "second": 21}
